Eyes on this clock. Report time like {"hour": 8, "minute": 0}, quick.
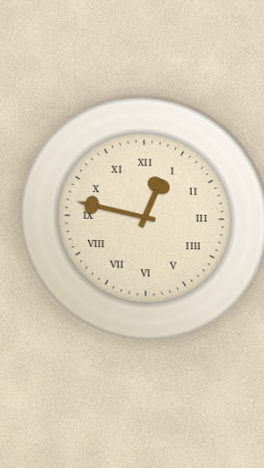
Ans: {"hour": 12, "minute": 47}
